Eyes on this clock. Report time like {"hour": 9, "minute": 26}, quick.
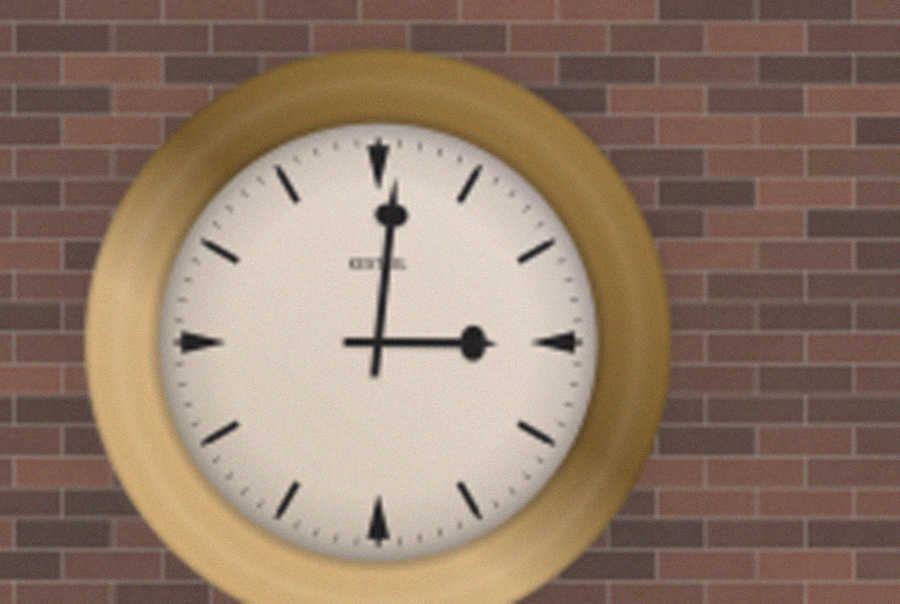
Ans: {"hour": 3, "minute": 1}
